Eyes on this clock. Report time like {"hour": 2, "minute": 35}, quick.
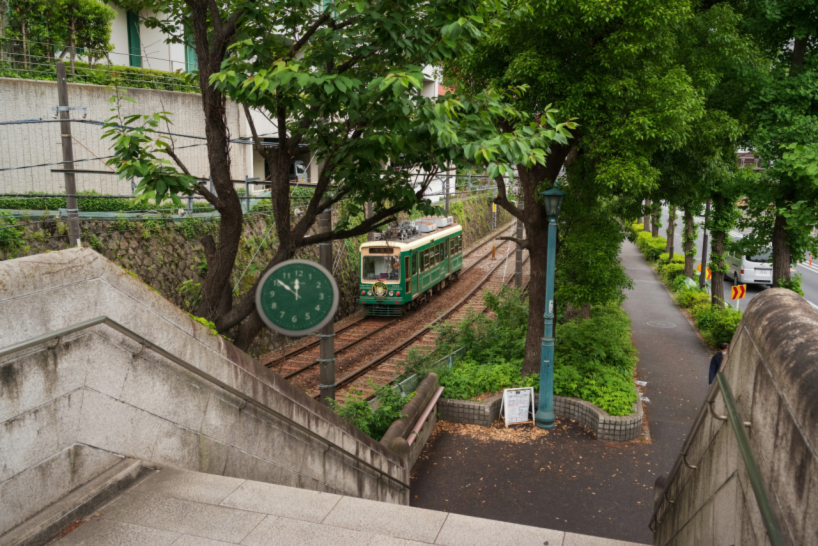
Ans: {"hour": 11, "minute": 51}
